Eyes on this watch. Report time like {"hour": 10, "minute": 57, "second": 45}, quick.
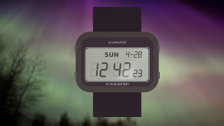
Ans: {"hour": 12, "minute": 42, "second": 23}
